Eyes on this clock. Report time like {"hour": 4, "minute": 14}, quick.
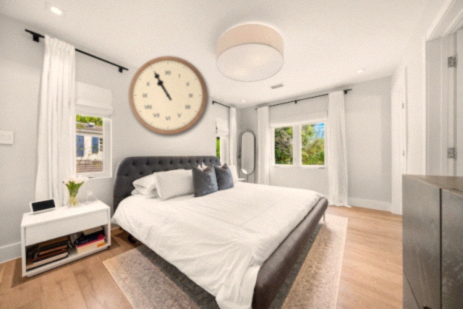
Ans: {"hour": 10, "minute": 55}
